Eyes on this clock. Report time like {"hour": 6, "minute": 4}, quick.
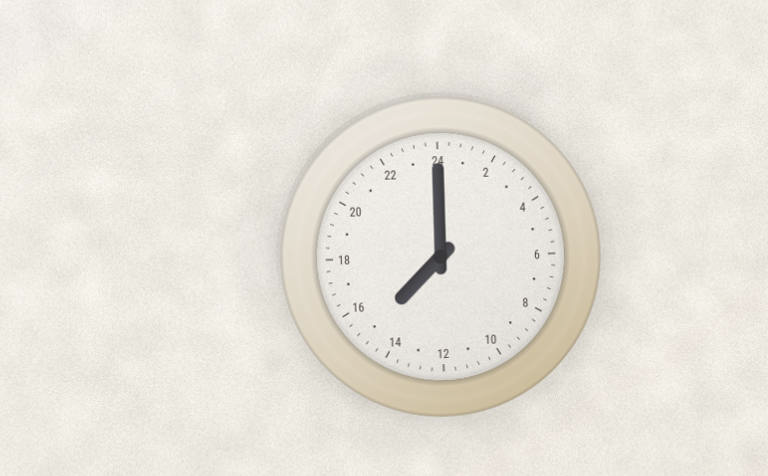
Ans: {"hour": 15, "minute": 0}
